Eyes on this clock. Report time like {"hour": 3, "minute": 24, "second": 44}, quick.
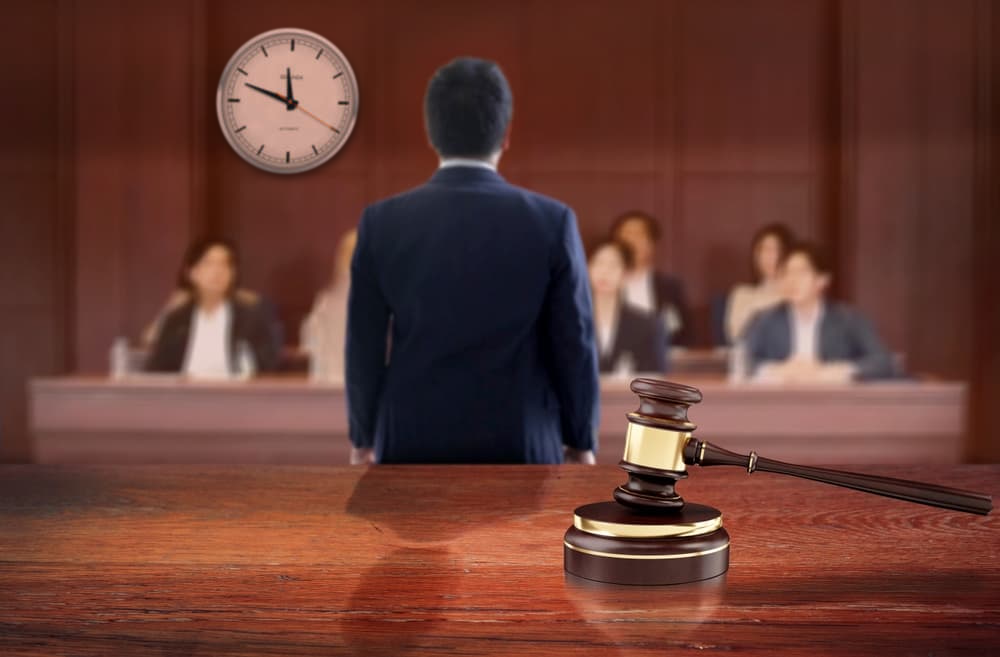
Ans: {"hour": 11, "minute": 48, "second": 20}
